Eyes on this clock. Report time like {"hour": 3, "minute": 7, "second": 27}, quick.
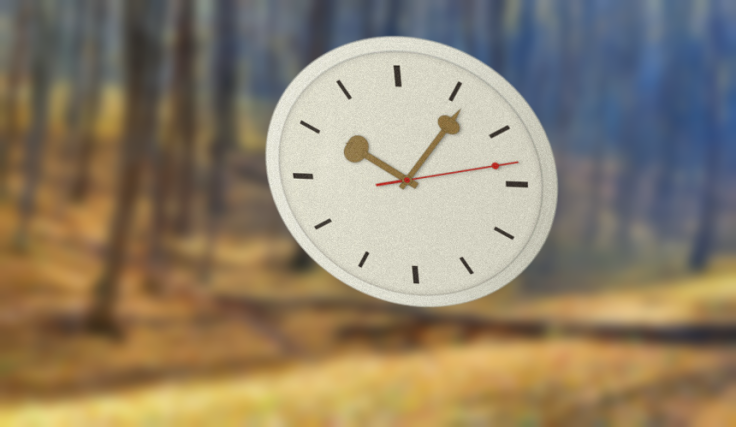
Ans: {"hour": 10, "minute": 6, "second": 13}
